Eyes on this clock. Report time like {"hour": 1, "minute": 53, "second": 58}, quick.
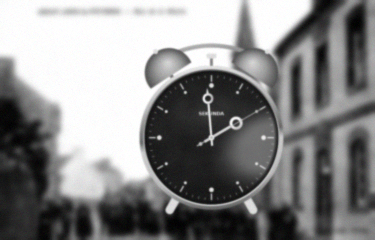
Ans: {"hour": 1, "minute": 59, "second": 10}
